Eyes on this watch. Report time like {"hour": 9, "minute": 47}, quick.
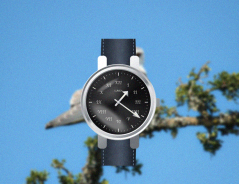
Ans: {"hour": 1, "minute": 21}
